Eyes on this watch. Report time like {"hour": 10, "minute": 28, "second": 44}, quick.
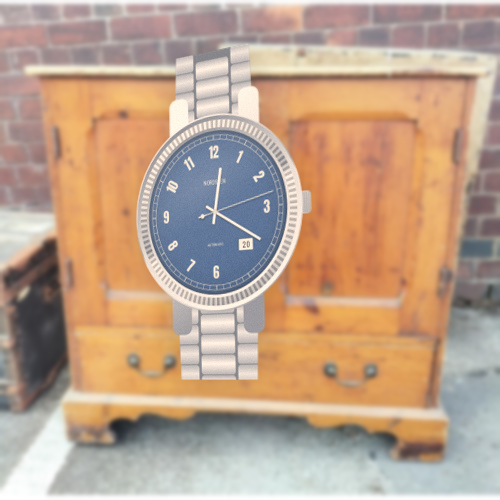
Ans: {"hour": 12, "minute": 20, "second": 13}
